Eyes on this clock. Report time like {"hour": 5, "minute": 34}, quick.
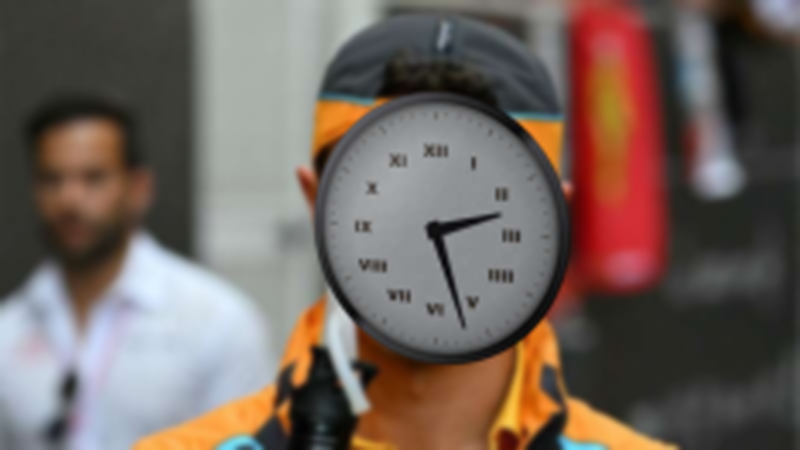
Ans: {"hour": 2, "minute": 27}
